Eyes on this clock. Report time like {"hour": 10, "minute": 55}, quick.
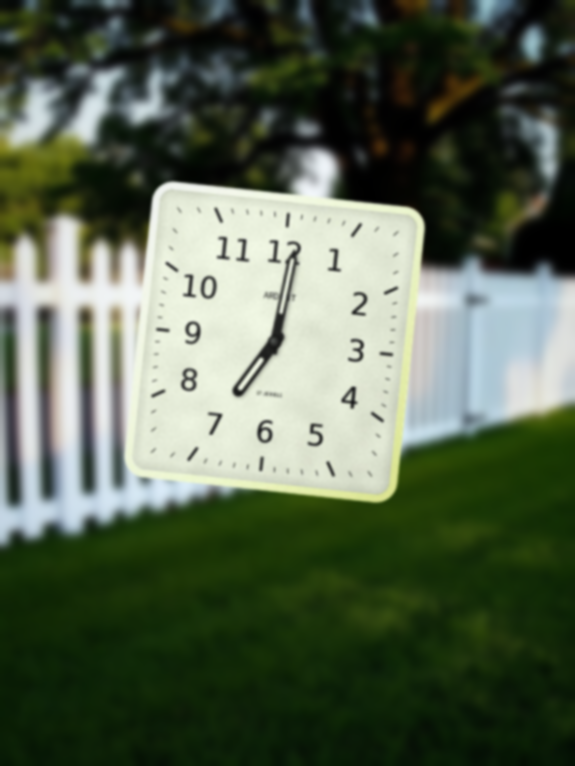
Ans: {"hour": 7, "minute": 1}
